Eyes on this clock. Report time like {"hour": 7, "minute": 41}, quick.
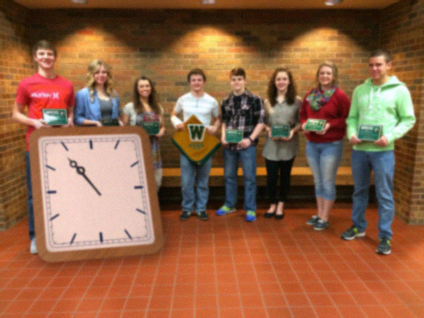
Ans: {"hour": 10, "minute": 54}
